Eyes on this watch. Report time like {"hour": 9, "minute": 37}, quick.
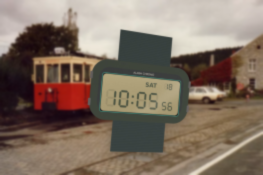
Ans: {"hour": 10, "minute": 5}
